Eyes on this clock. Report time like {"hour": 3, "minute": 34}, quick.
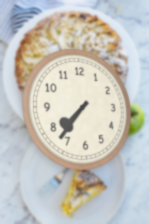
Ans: {"hour": 7, "minute": 37}
